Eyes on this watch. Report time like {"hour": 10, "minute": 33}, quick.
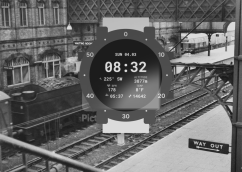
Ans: {"hour": 8, "minute": 32}
